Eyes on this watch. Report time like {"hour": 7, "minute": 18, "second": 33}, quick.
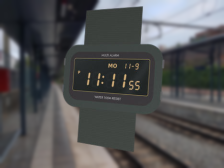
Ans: {"hour": 11, "minute": 11, "second": 55}
